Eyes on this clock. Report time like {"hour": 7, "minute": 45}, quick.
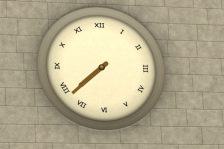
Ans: {"hour": 7, "minute": 38}
